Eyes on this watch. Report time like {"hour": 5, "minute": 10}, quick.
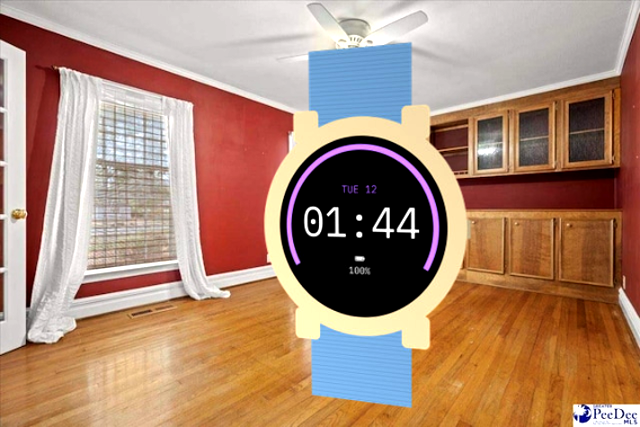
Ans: {"hour": 1, "minute": 44}
